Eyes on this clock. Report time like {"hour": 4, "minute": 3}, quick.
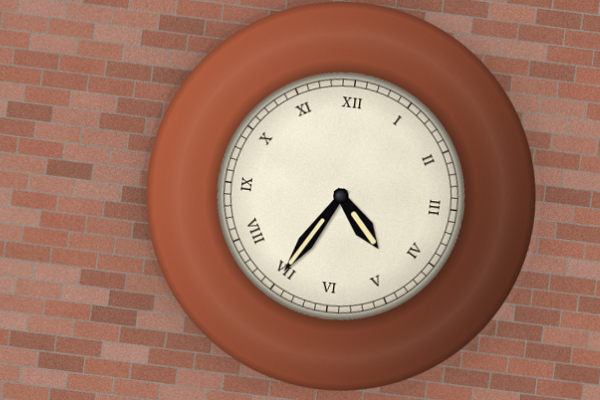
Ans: {"hour": 4, "minute": 35}
